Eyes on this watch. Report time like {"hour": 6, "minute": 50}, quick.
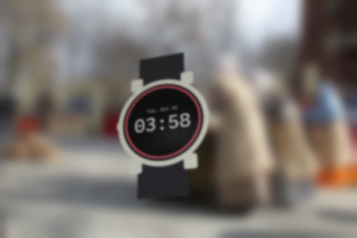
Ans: {"hour": 3, "minute": 58}
